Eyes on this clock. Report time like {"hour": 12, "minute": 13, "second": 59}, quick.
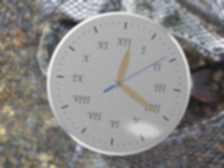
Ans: {"hour": 12, "minute": 20, "second": 9}
